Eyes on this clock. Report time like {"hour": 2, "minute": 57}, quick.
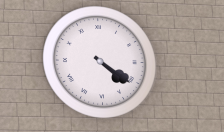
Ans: {"hour": 4, "minute": 21}
